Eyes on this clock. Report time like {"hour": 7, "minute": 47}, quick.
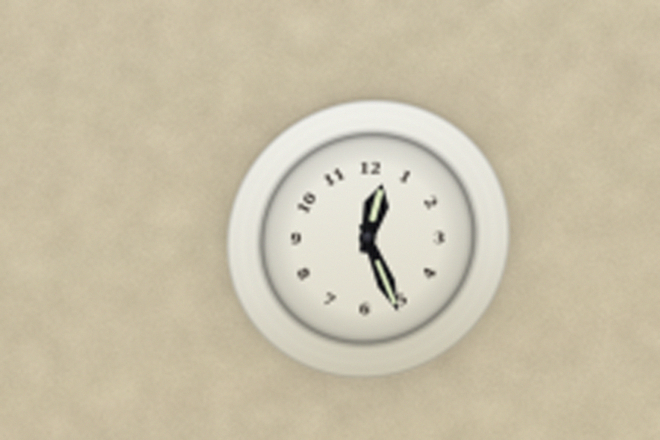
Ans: {"hour": 12, "minute": 26}
